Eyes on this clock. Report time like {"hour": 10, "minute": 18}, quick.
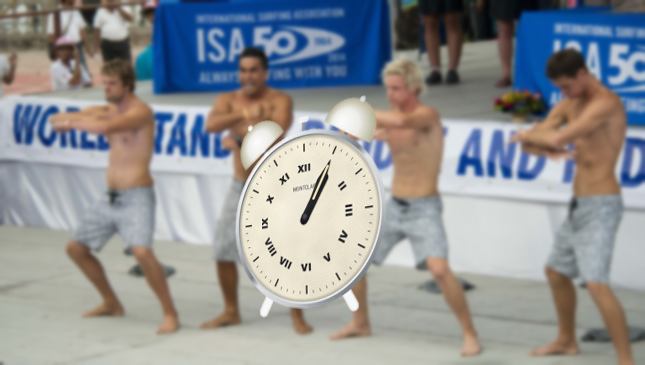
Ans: {"hour": 1, "minute": 5}
